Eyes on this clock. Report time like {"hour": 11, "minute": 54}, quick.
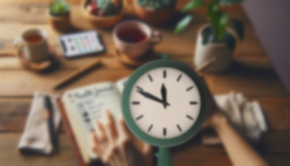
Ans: {"hour": 11, "minute": 49}
